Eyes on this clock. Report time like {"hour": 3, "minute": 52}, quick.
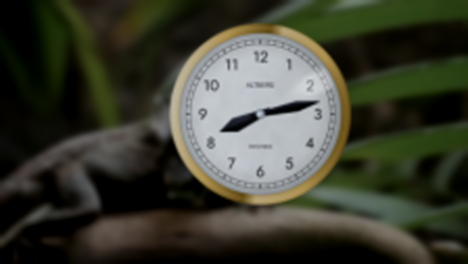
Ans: {"hour": 8, "minute": 13}
